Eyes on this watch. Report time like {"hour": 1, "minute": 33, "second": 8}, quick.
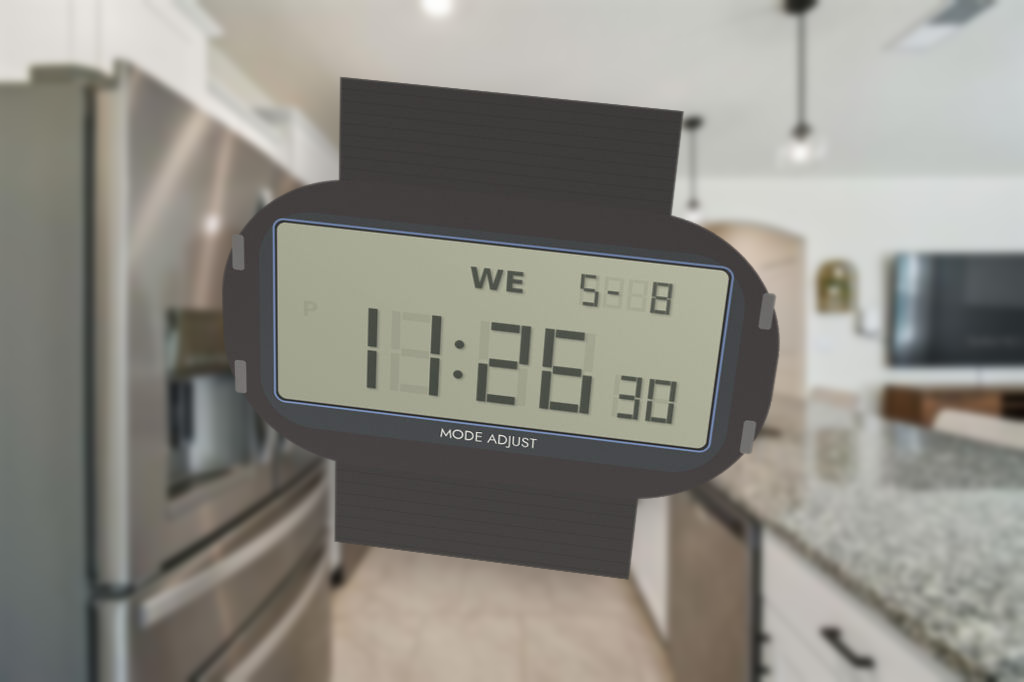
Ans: {"hour": 11, "minute": 26, "second": 30}
